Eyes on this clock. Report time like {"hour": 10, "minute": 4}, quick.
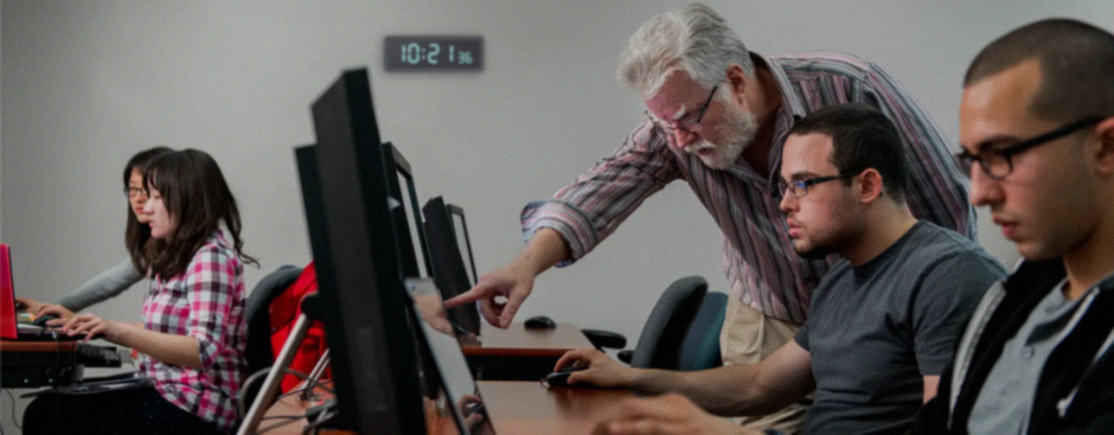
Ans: {"hour": 10, "minute": 21}
